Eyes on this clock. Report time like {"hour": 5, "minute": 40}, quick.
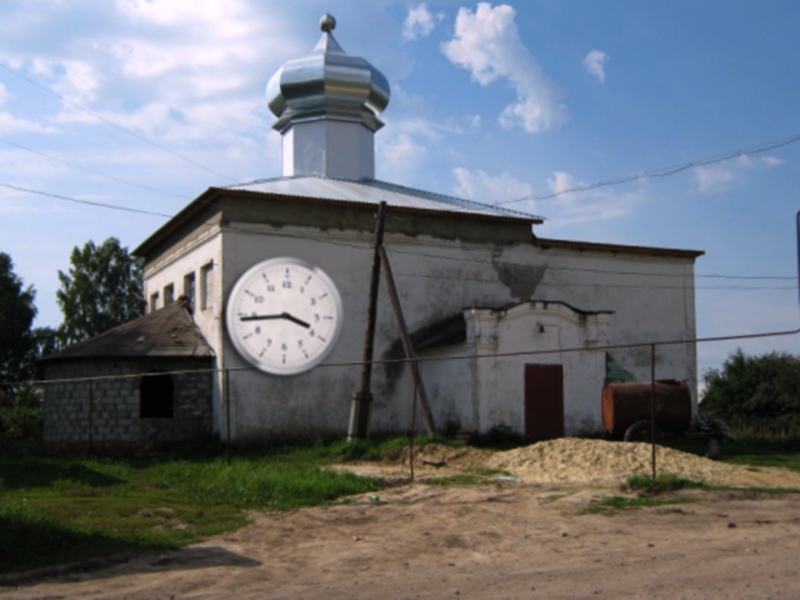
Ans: {"hour": 3, "minute": 44}
